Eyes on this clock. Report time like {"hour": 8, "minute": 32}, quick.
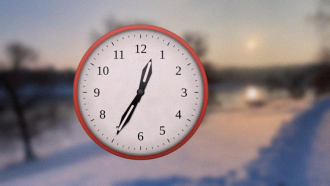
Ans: {"hour": 12, "minute": 35}
